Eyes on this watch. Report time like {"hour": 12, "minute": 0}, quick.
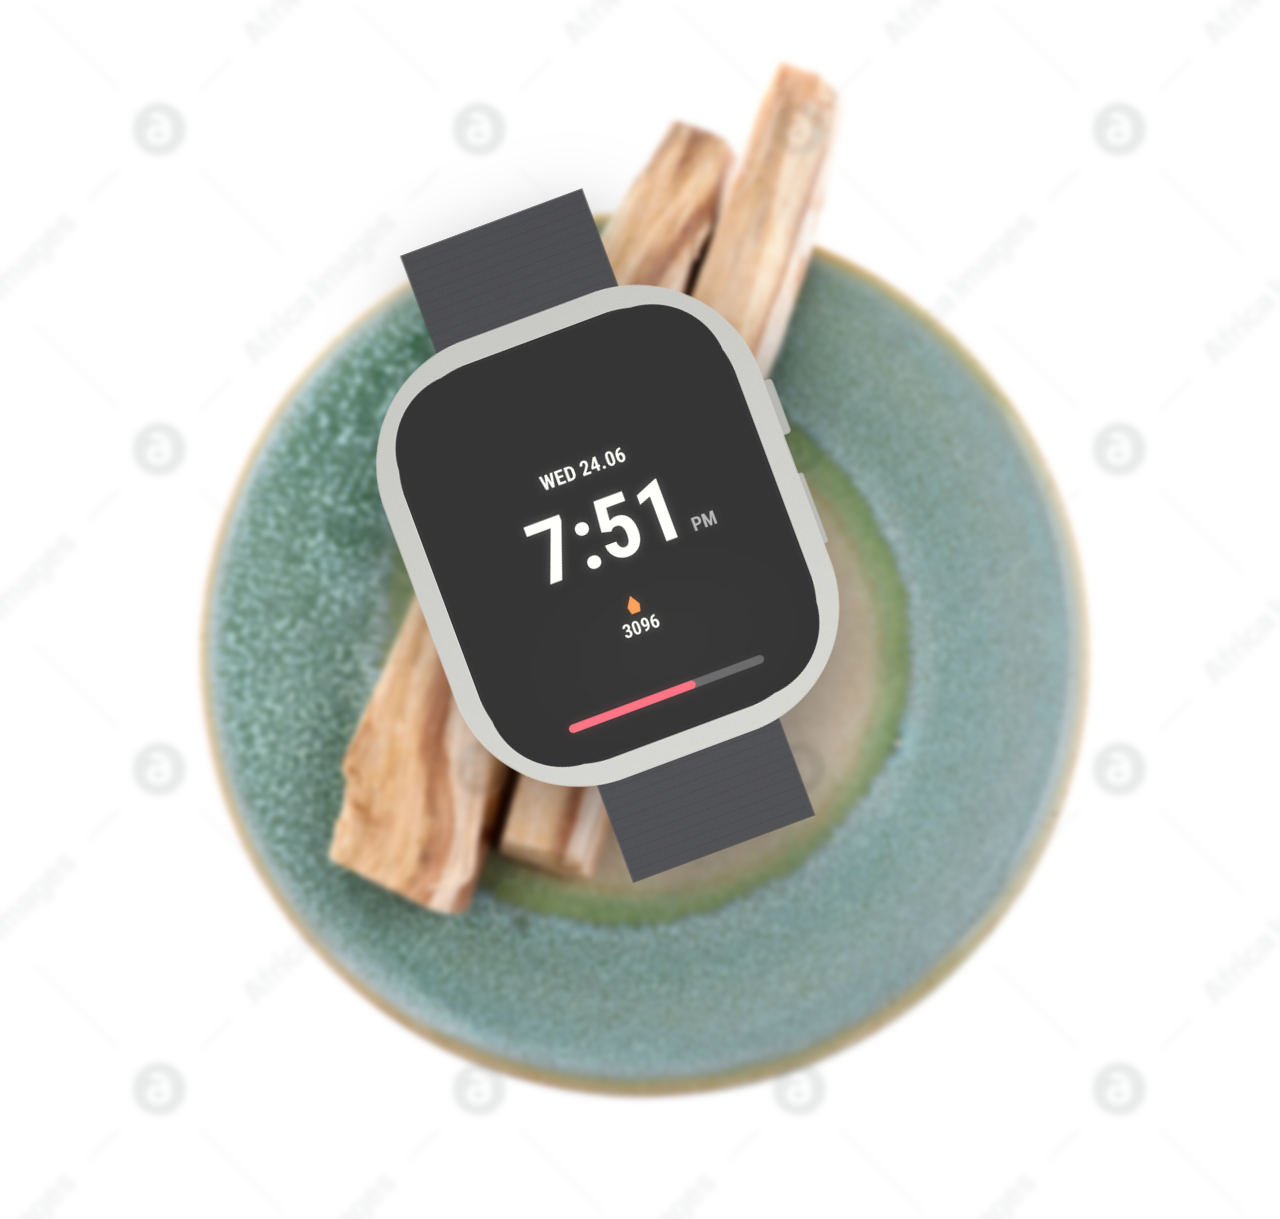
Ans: {"hour": 7, "minute": 51}
